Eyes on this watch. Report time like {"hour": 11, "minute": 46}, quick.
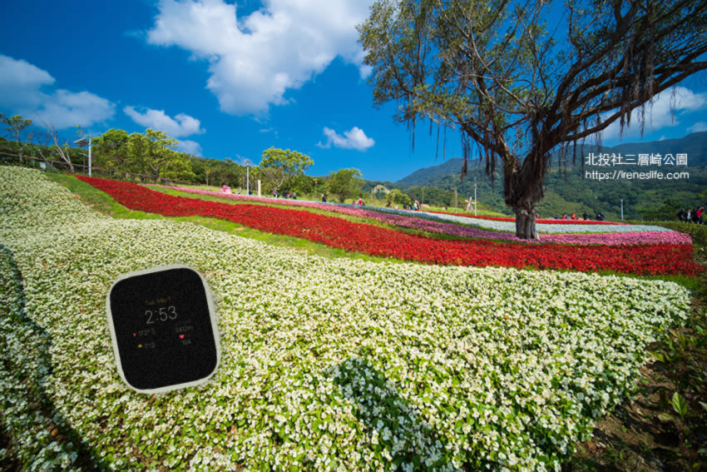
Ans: {"hour": 2, "minute": 53}
